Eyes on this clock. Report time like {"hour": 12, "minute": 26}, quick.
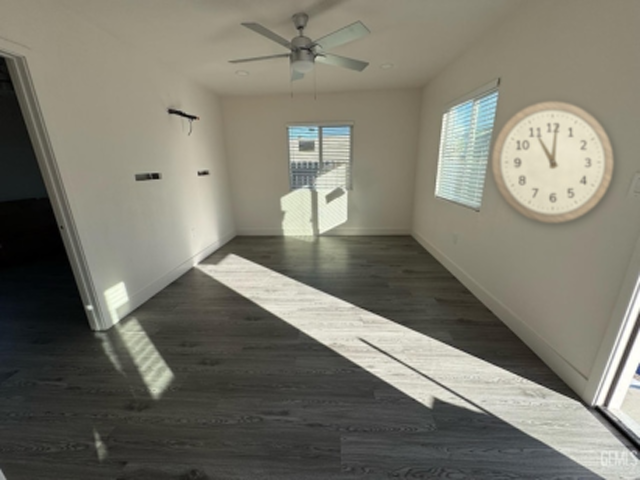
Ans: {"hour": 11, "minute": 1}
